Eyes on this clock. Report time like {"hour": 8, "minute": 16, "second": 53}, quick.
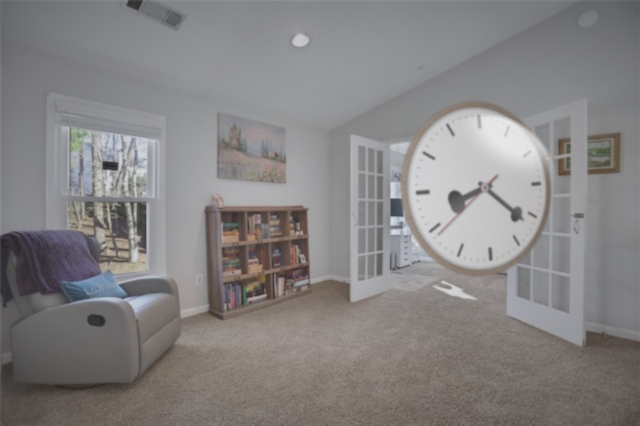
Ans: {"hour": 8, "minute": 21, "second": 39}
